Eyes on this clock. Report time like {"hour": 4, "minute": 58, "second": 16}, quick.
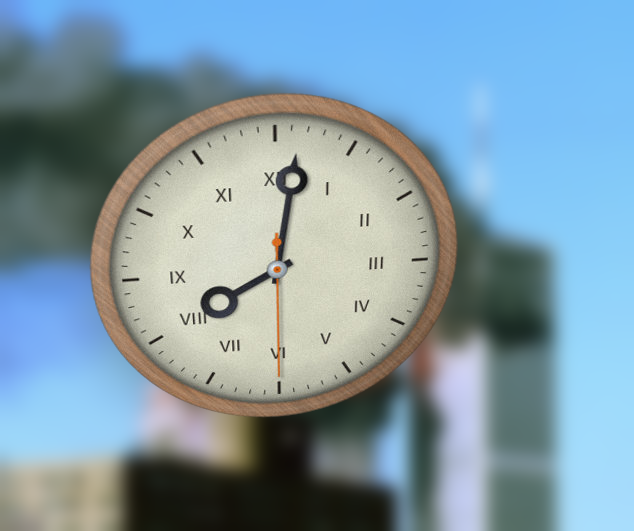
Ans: {"hour": 8, "minute": 1, "second": 30}
